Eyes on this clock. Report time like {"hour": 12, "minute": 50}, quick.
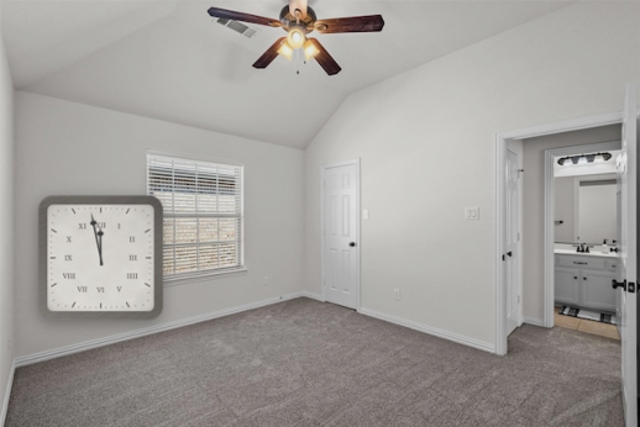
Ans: {"hour": 11, "minute": 58}
